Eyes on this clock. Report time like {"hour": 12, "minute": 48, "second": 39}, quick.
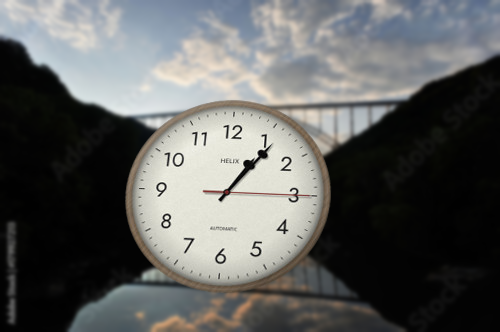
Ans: {"hour": 1, "minute": 6, "second": 15}
